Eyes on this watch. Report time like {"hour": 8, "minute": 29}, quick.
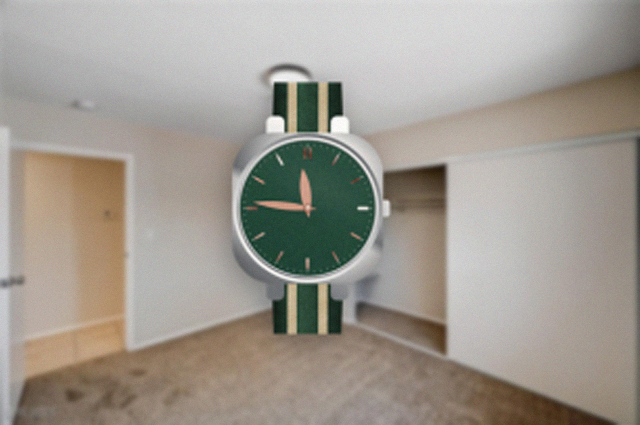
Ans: {"hour": 11, "minute": 46}
